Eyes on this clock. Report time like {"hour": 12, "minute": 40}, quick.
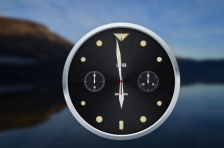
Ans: {"hour": 5, "minute": 59}
